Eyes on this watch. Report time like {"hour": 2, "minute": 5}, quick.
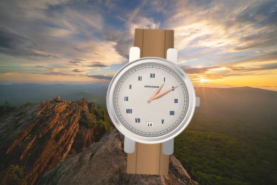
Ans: {"hour": 1, "minute": 10}
